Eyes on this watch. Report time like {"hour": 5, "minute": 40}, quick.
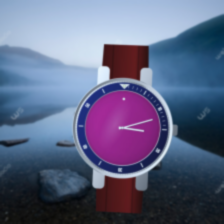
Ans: {"hour": 3, "minute": 12}
